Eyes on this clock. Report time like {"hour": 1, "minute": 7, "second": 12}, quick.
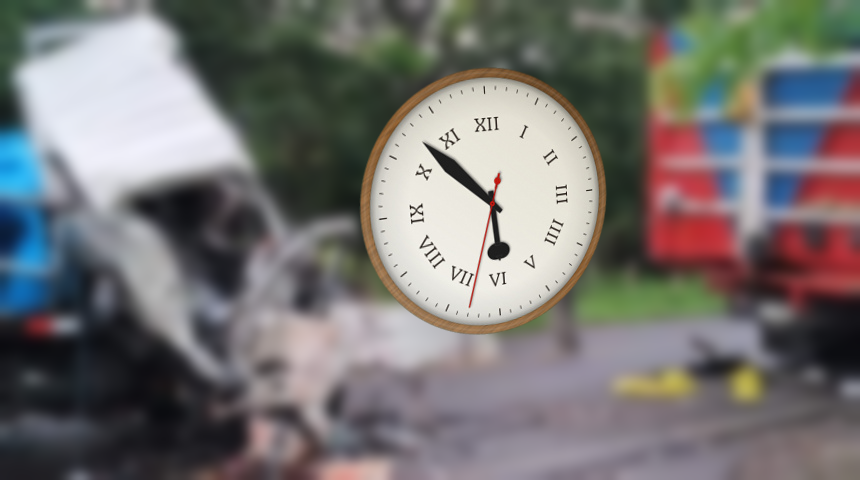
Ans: {"hour": 5, "minute": 52, "second": 33}
